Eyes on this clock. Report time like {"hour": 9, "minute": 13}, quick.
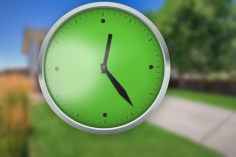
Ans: {"hour": 12, "minute": 24}
